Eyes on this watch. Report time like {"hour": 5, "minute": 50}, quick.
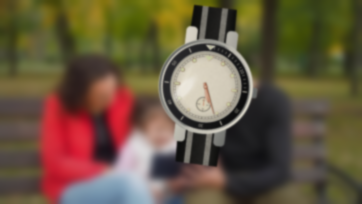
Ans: {"hour": 5, "minute": 26}
